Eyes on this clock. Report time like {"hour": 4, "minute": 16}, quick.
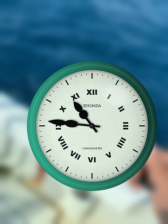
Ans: {"hour": 10, "minute": 46}
